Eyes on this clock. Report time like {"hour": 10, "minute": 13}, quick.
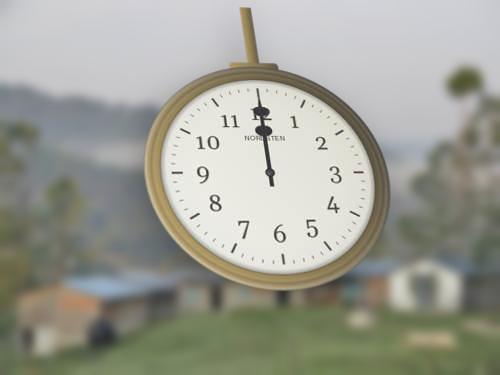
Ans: {"hour": 12, "minute": 0}
